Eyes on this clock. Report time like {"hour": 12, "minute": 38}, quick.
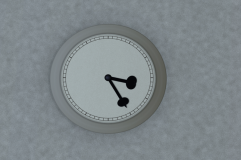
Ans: {"hour": 3, "minute": 25}
